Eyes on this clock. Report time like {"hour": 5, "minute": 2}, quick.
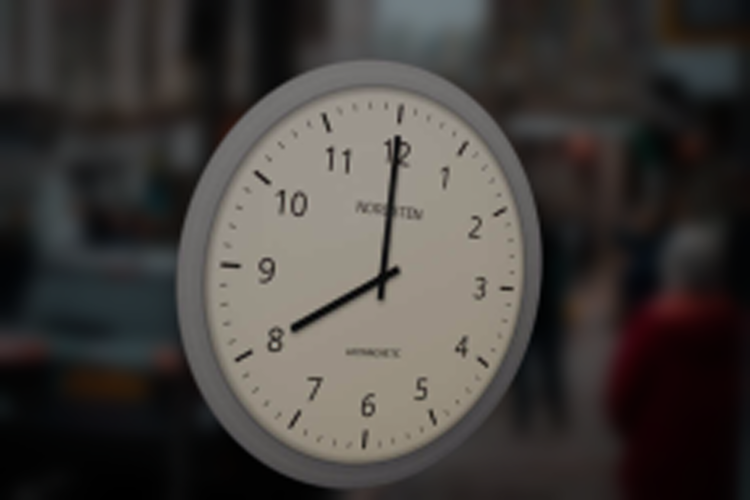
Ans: {"hour": 8, "minute": 0}
